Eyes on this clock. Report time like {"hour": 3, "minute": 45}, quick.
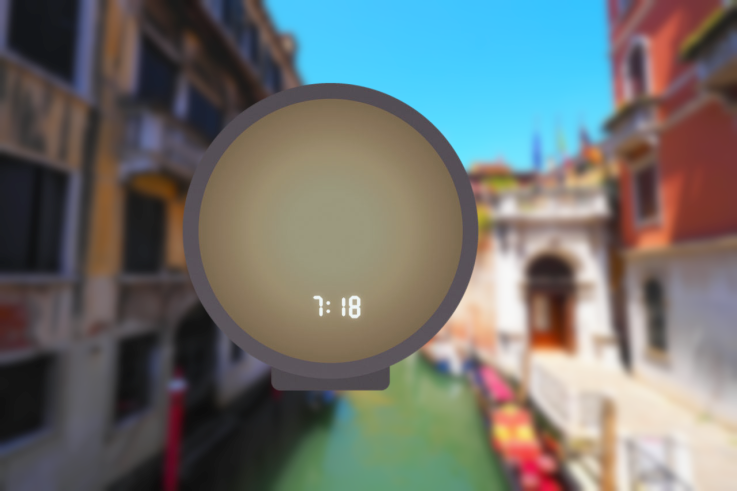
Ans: {"hour": 7, "minute": 18}
